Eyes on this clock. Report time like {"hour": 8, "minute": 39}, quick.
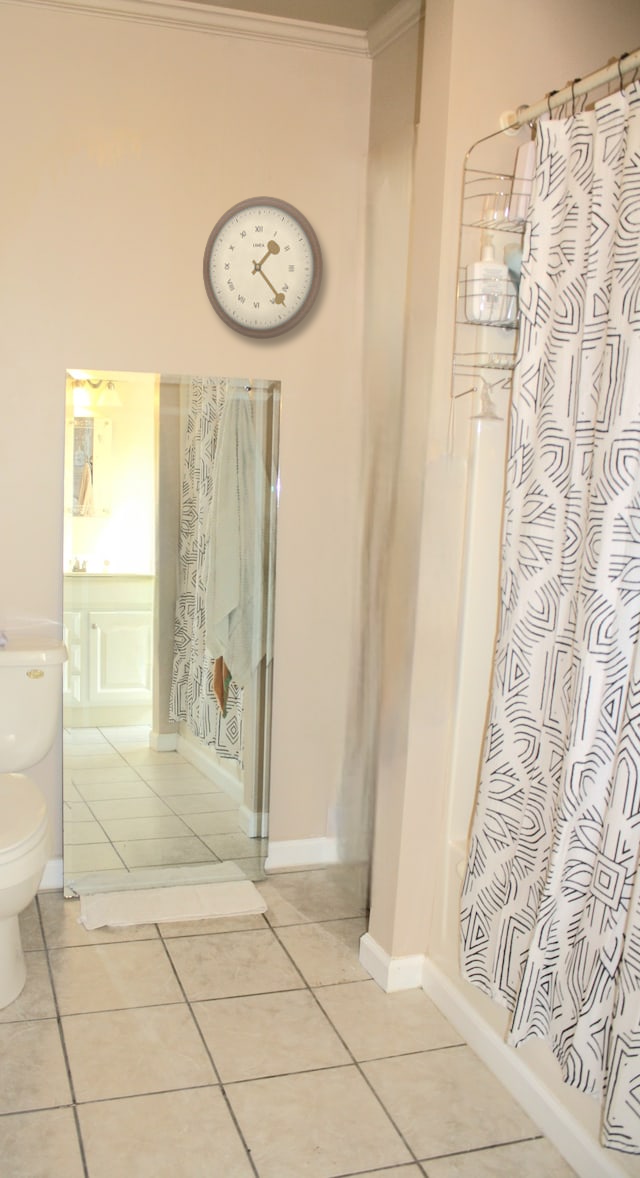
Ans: {"hour": 1, "minute": 23}
